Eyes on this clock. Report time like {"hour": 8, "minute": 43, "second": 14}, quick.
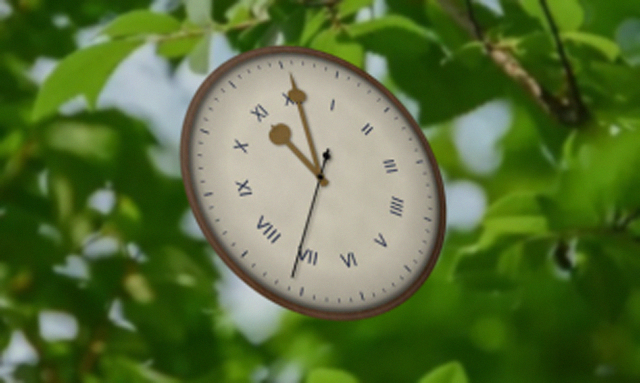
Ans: {"hour": 11, "minute": 0, "second": 36}
